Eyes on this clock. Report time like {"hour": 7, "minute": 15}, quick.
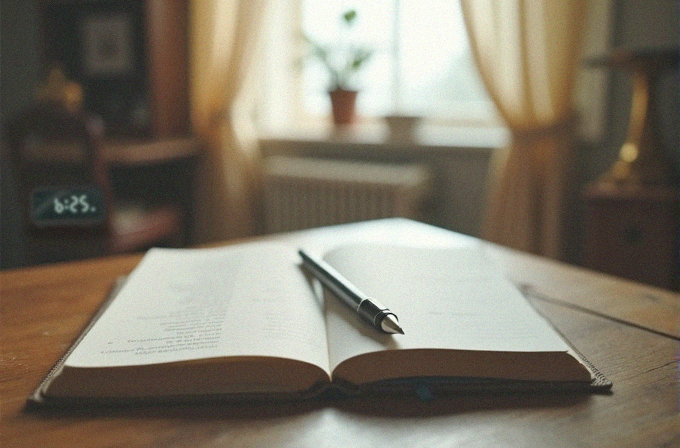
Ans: {"hour": 6, "minute": 25}
